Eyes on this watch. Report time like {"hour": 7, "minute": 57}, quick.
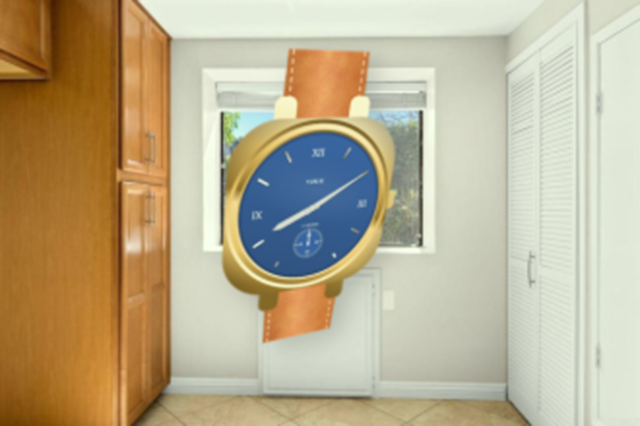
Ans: {"hour": 8, "minute": 10}
